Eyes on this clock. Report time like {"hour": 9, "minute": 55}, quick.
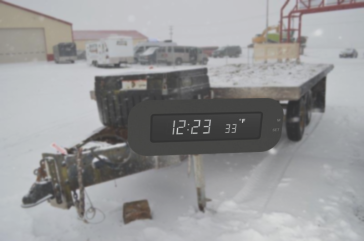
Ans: {"hour": 12, "minute": 23}
